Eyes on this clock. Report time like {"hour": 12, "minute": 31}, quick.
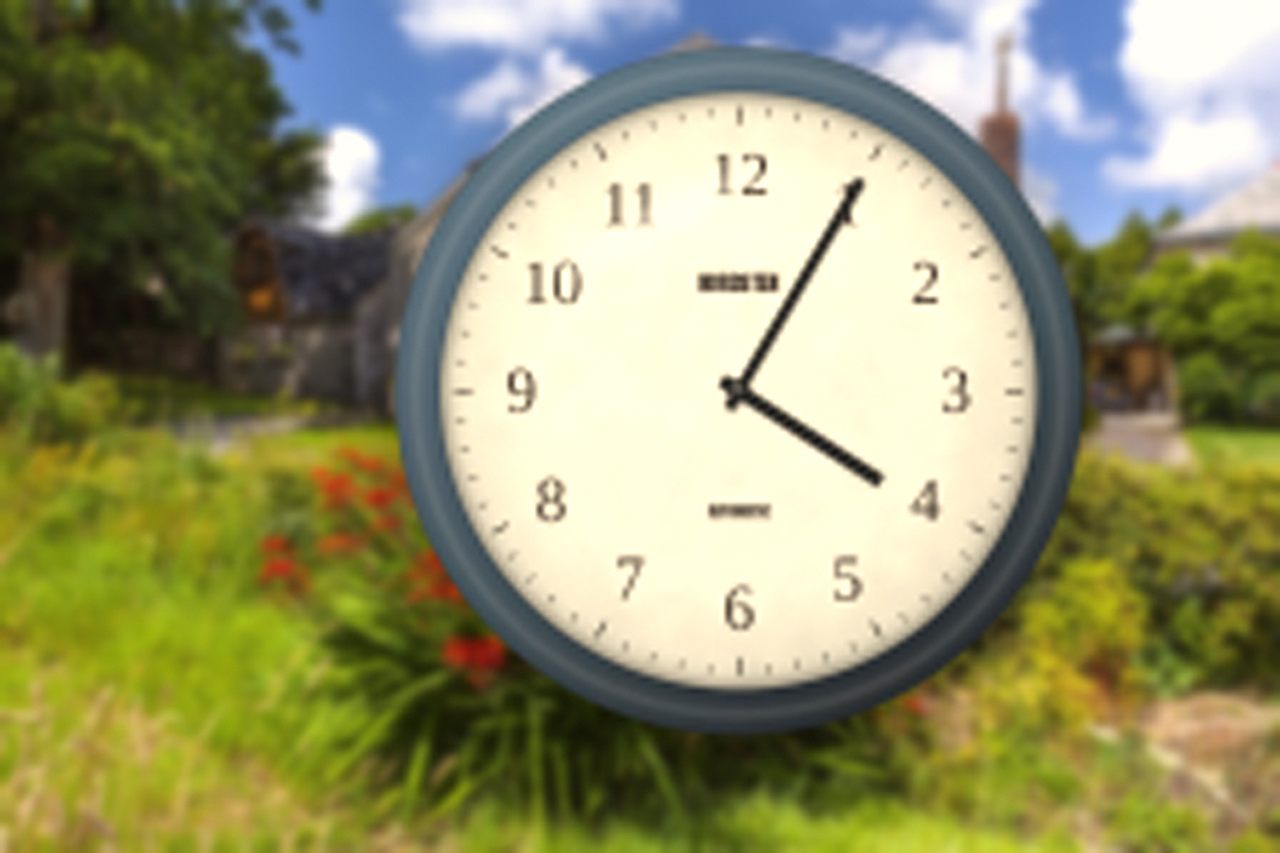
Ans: {"hour": 4, "minute": 5}
